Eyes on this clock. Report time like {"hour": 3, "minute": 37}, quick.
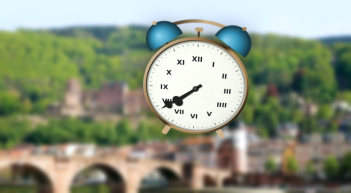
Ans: {"hour": 7, "minute": 39}
